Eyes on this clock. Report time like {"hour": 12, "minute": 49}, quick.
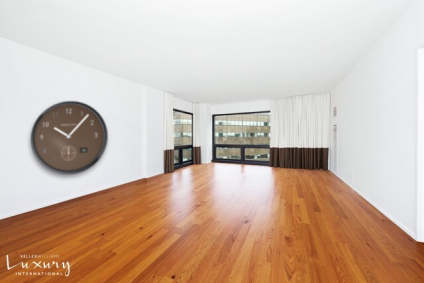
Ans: {"hour": 10, "minute": 7}
